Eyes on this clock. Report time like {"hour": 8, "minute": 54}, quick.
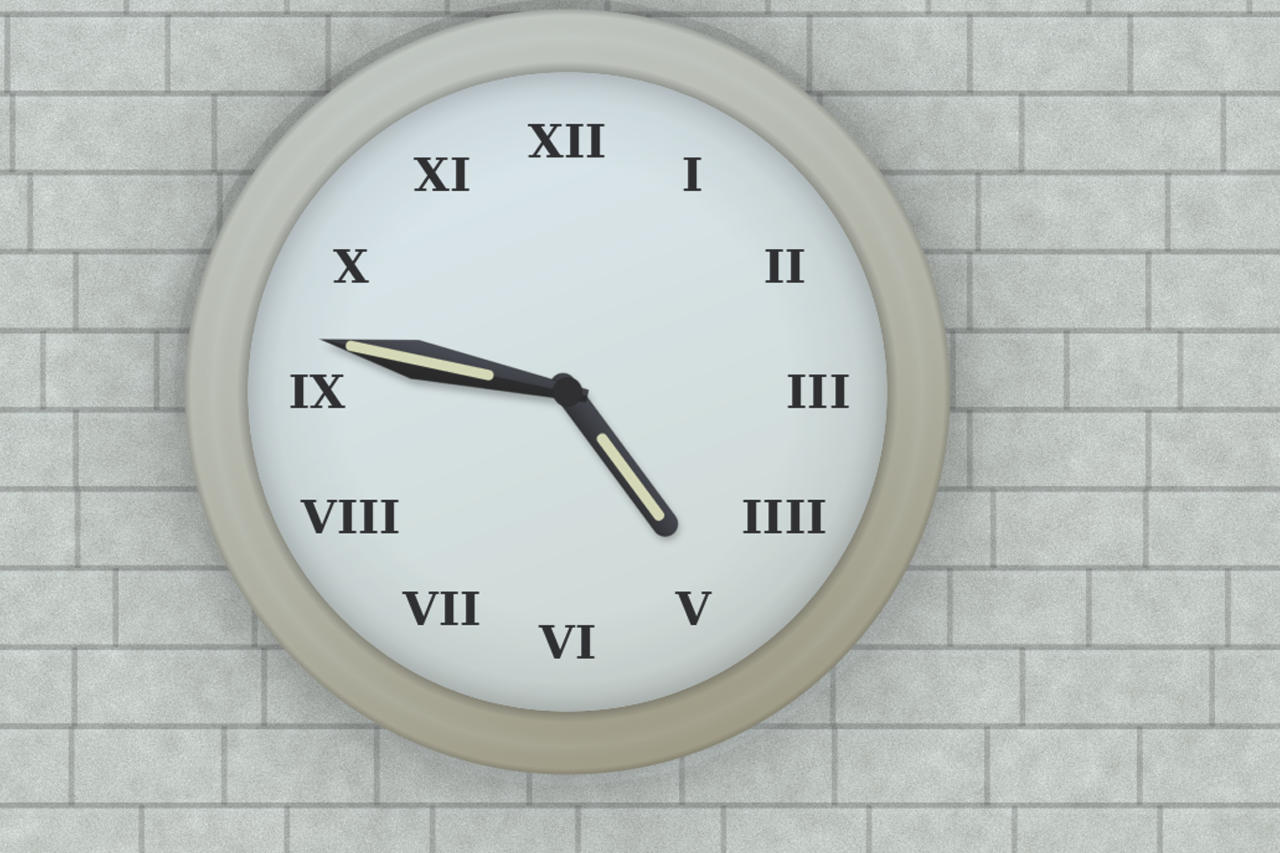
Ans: {"hour": 4, "minute": 47}
